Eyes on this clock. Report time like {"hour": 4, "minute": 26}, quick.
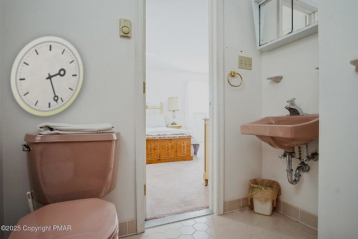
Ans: {"hour": 2, "minute": 27}
